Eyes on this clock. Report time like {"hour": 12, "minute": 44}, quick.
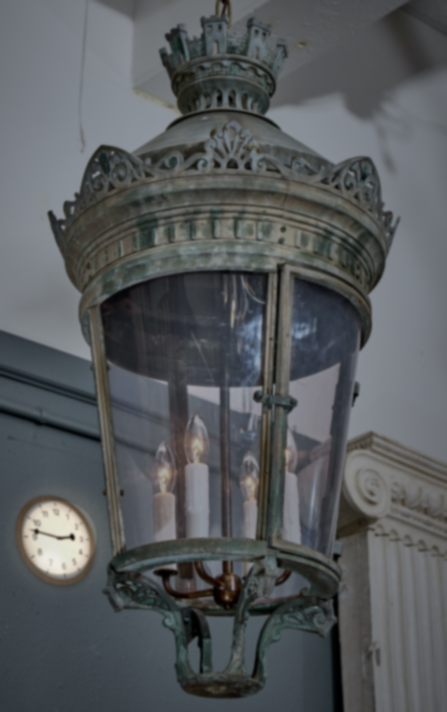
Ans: {"hour": 2, "minute": 47}
